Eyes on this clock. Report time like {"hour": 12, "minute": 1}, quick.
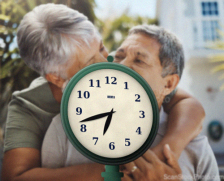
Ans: {"hour": 6, "minute": 42}
